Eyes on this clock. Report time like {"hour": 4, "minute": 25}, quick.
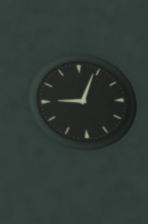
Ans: {"hour": 9, "minute": 4}
